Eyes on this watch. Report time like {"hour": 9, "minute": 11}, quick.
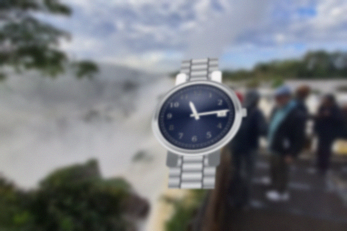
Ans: {"hour": 11, "minute": 14}
